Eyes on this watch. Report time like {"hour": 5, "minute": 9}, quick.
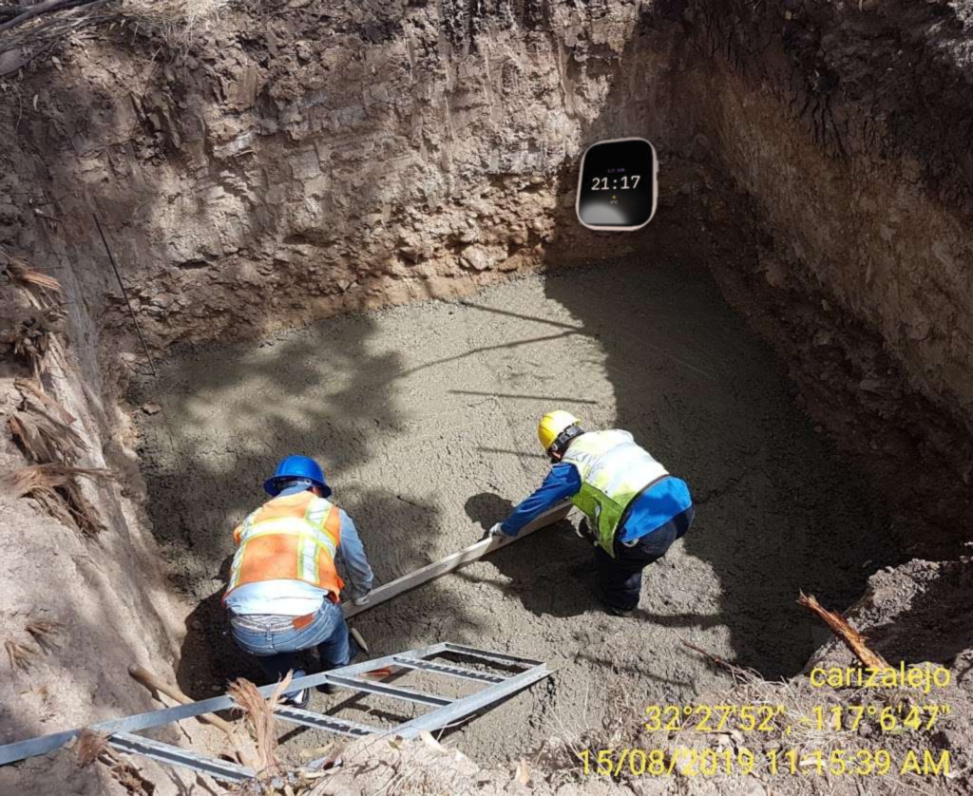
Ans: {"hour": 21, "minute": 17}
